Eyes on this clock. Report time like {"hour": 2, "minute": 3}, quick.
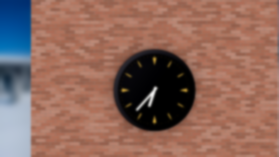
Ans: {"hour": 6, "minute": 37}
